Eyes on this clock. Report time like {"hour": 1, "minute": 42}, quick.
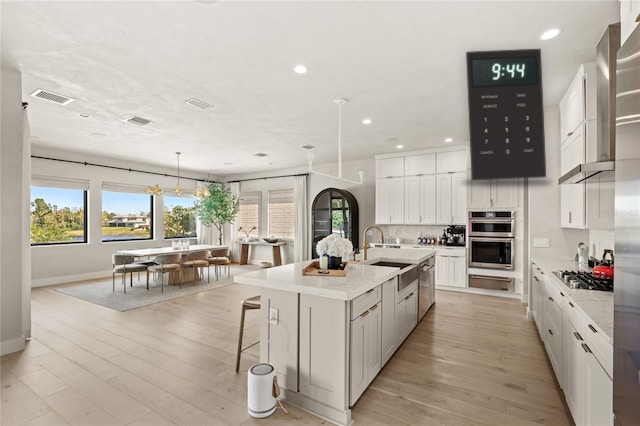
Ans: {"hour": 9, "minute": 44}
